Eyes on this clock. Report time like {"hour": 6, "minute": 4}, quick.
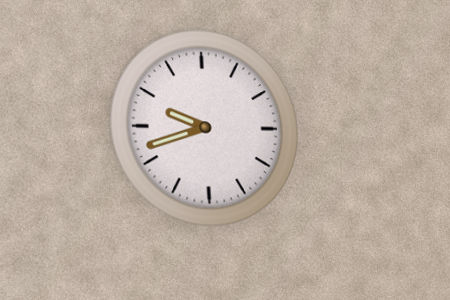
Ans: {"hour": 9, "minute": 42}
